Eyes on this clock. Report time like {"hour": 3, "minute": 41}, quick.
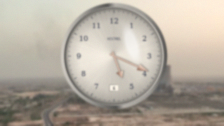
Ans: {"hour": 5, "minute": 19}
